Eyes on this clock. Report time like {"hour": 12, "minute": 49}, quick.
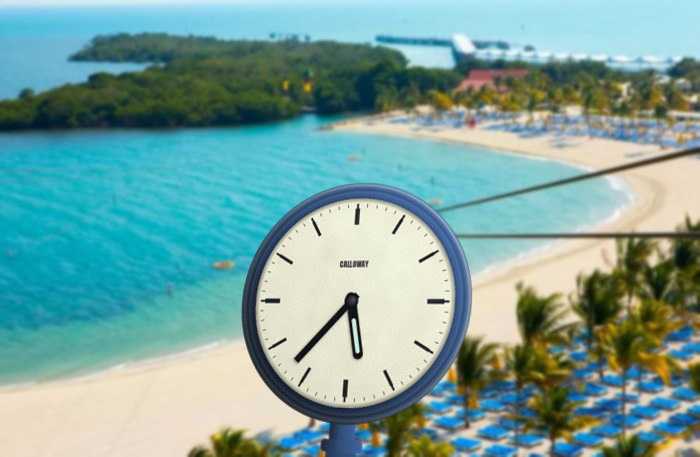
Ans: {"hour": 5, "minute": 37}
